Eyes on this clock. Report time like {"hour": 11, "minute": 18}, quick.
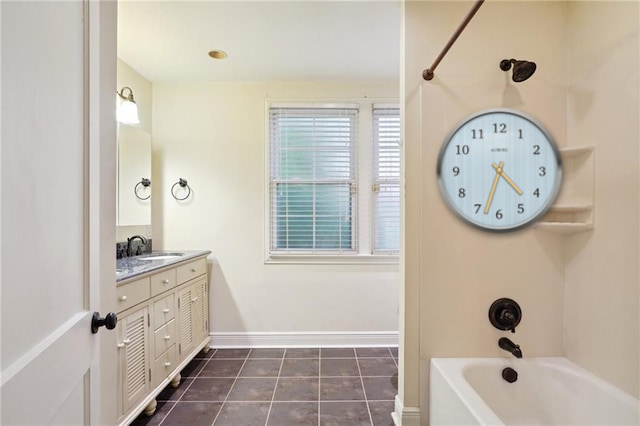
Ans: {"hour": 4, "minute": 33}
